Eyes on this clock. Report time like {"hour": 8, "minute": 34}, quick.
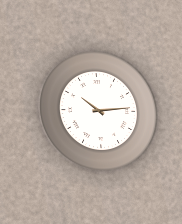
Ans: {"hour": 10, "minute": 14}
